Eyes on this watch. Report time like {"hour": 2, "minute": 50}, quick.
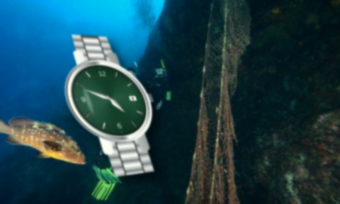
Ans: {"hour": 4, "minute": 49}
